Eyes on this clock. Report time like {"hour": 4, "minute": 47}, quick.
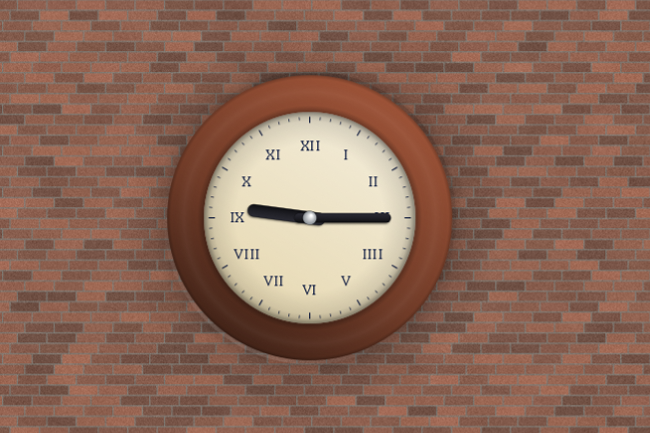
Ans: {"hour": 9, "minute": 15}
